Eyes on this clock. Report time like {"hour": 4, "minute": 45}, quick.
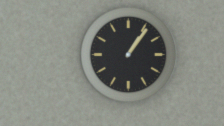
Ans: {"hour": 1, "minute": 6}
